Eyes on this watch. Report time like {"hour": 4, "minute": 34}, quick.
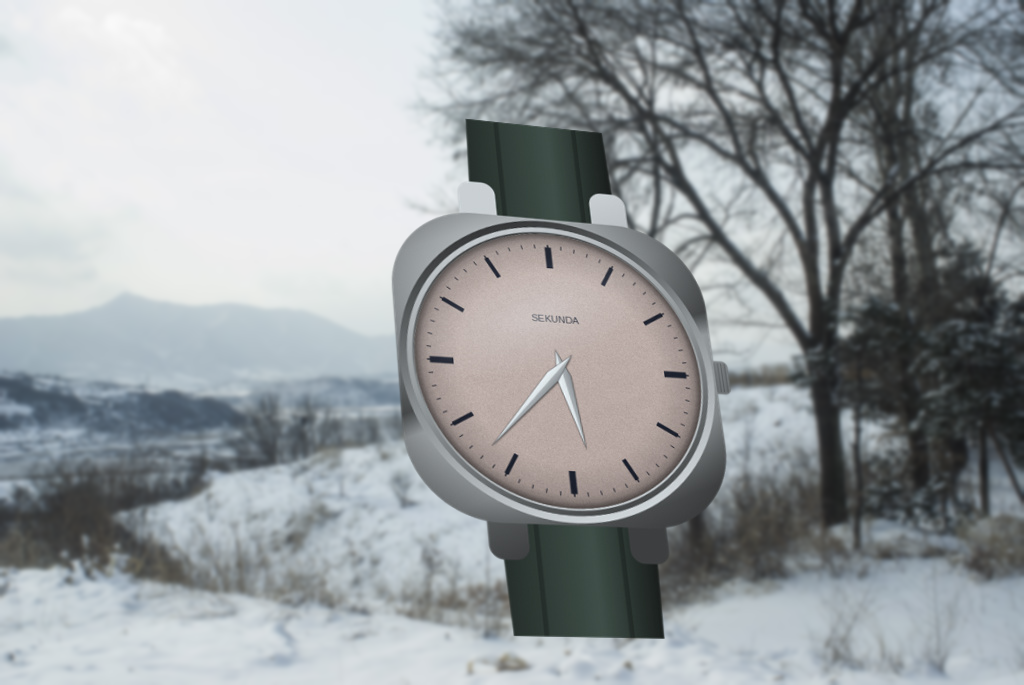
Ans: {"hour": 5, "minute": 37}
